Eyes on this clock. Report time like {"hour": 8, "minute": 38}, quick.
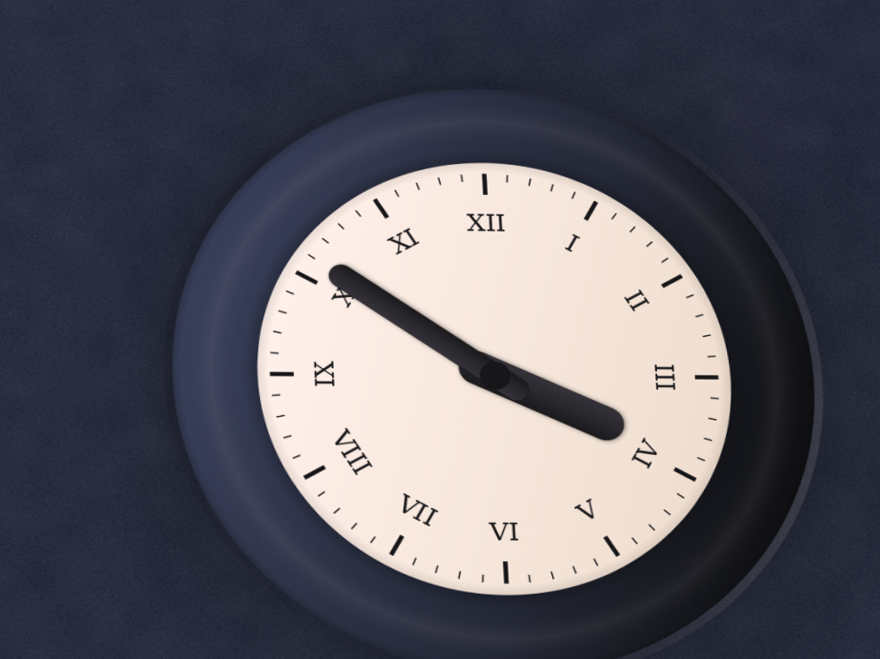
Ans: {"hour": 3, "minute": 51}
